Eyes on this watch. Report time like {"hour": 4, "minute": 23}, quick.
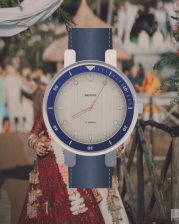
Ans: {"hour": 8, "minute": 5}
